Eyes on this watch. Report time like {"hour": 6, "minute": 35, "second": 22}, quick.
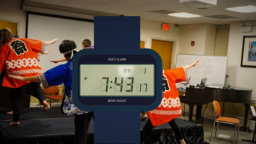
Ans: {"hour": 7, "minute": 43, "second": 17}
